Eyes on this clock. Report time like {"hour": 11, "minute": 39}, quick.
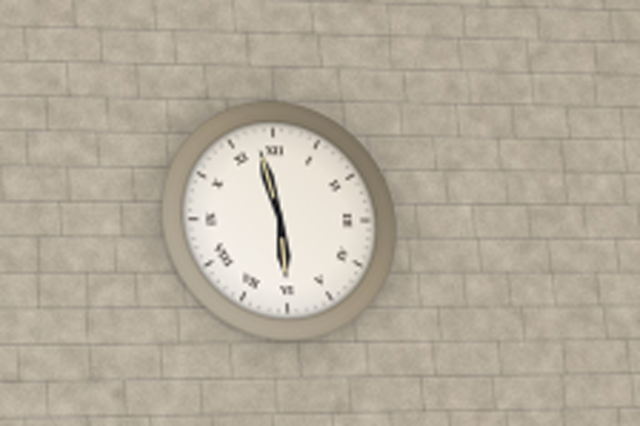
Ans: {"hour": 5, "minute": 58}
